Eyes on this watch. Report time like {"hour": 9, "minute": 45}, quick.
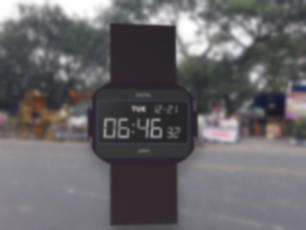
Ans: {"hour": 6, "minute": 46}
